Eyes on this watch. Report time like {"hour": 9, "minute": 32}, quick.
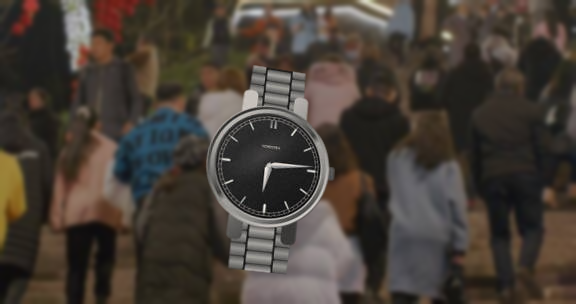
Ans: {"hour": 6, "minute": 14}
